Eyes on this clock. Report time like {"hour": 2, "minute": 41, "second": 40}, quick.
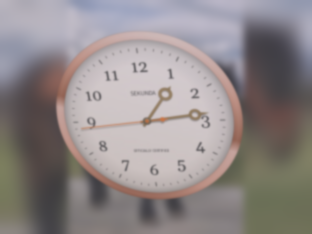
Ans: {"hour": 1, "minute": 13, "second": 44}
